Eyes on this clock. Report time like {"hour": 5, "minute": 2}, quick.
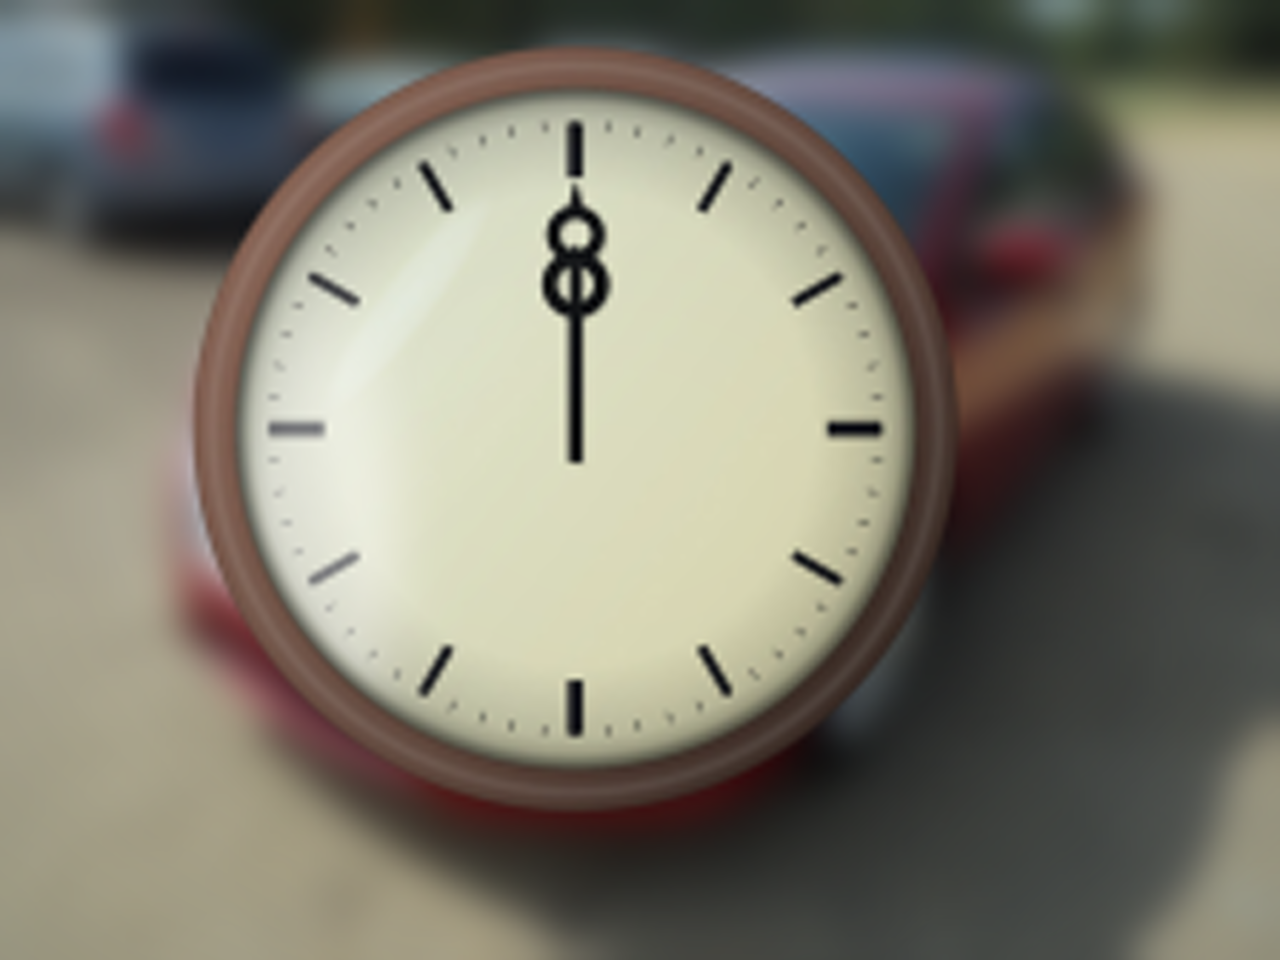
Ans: {"hour": 12, "minute": 0}
